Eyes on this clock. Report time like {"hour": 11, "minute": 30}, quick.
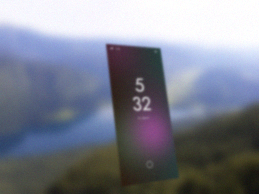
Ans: {"hour": 5, "minute": 32}
